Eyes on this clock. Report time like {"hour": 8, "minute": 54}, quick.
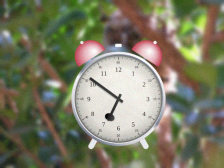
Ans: {"hour": 6, "minute": 51}
